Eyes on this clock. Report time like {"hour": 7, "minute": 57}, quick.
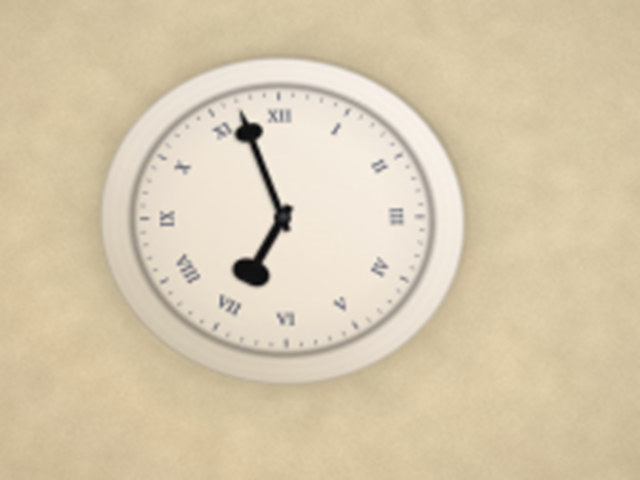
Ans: {"hour": 6, "minute": 57}
